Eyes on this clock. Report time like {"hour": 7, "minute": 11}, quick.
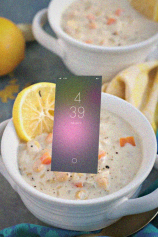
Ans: {"hour": 4, "minute": 39}
